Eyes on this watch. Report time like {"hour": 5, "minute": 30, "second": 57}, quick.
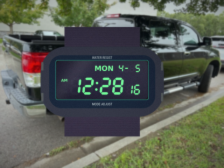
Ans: {"hour": 12, "minute": 28, "second": 16}
